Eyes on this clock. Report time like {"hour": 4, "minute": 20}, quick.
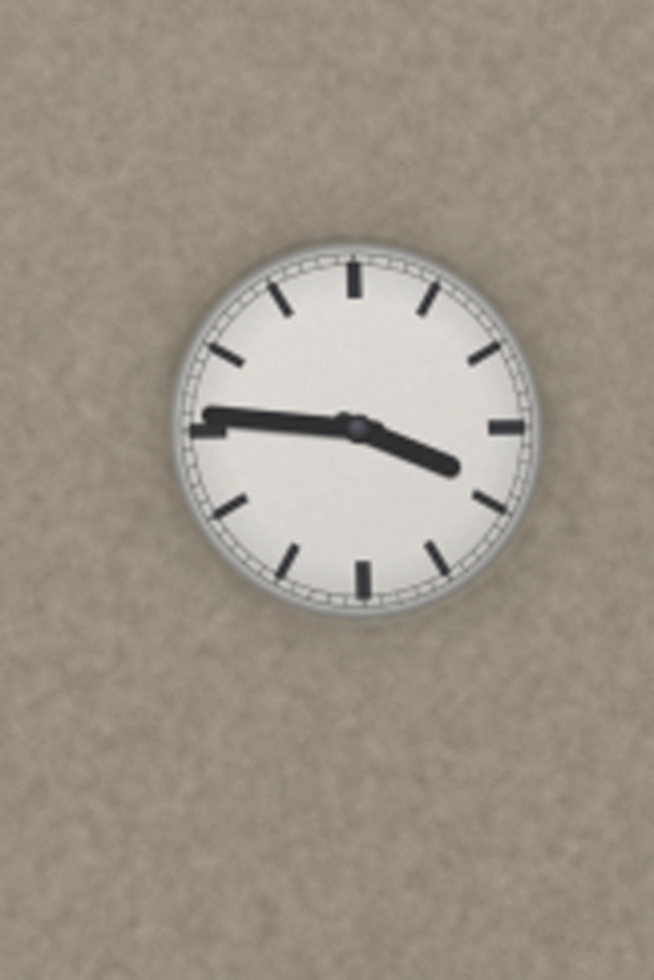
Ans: {"hour": 3, "minute": 46}
